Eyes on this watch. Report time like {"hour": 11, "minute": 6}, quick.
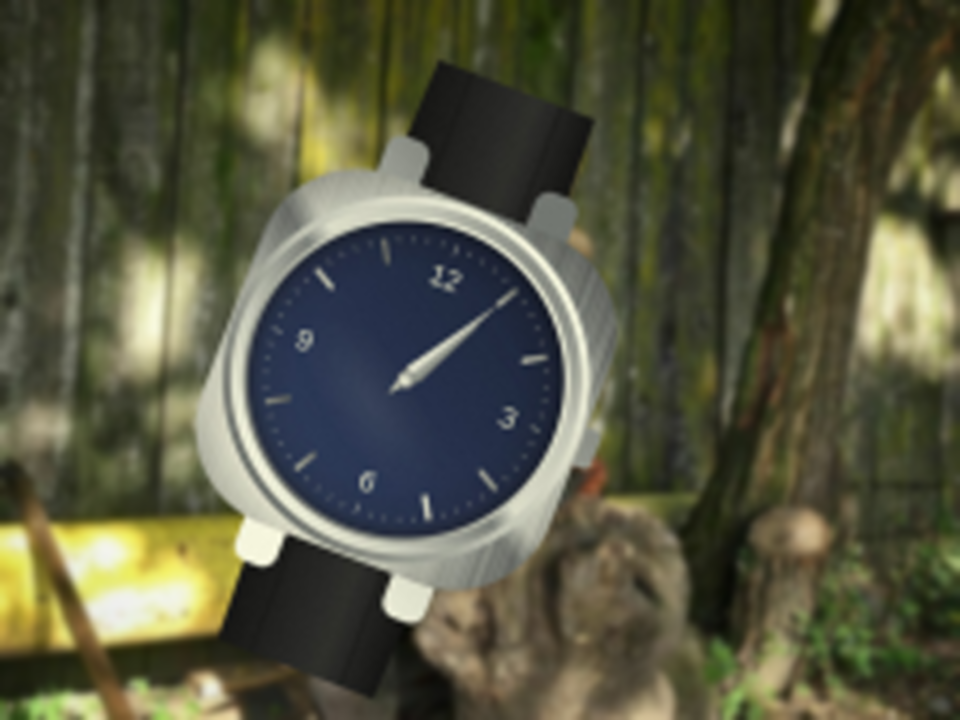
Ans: {"hour": 1, "minute": 5}
